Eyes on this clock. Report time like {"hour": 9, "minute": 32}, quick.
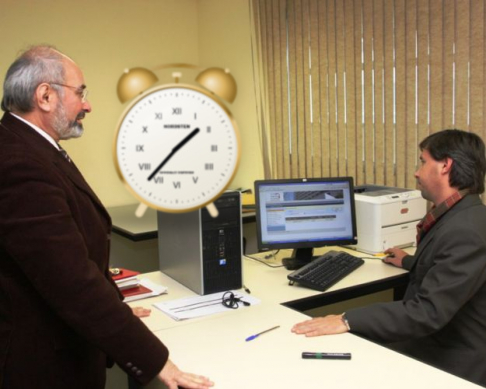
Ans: {"hour": 1, "minute": 37}
